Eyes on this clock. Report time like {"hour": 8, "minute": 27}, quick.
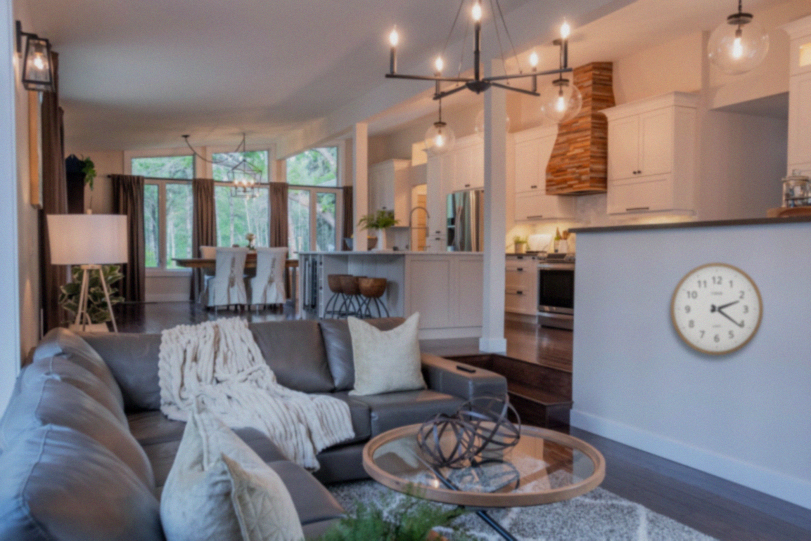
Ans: {"hour": 2, "minute": 21}
